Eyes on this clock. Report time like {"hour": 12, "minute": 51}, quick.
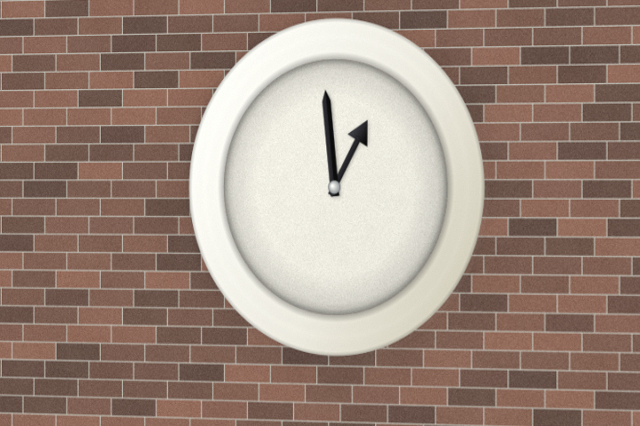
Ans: {"hour": 12, "minute": 59}
